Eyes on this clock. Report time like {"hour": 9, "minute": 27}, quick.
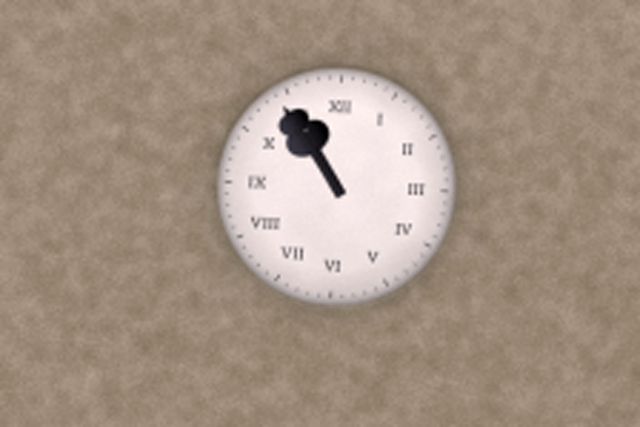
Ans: {"hour": 10, "minute": 54}
